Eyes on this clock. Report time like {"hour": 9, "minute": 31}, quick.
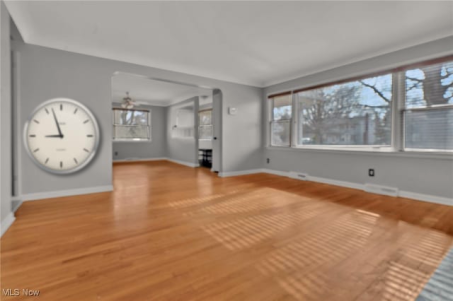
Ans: {"hour": 8, "minute": 57}
